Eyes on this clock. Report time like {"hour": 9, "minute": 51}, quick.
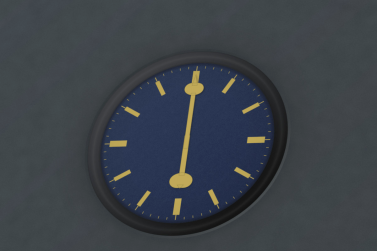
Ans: {"hour": 6, "minute": 0}
